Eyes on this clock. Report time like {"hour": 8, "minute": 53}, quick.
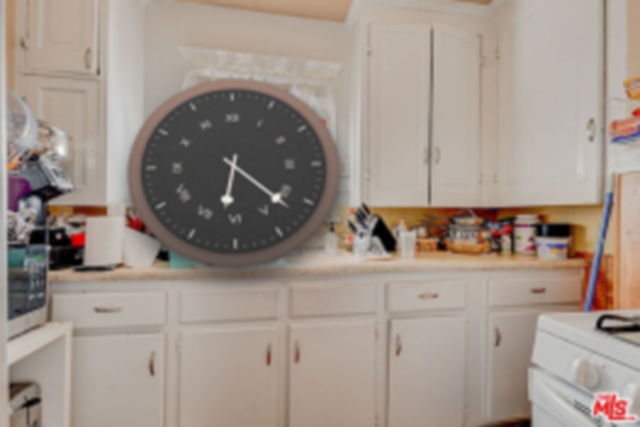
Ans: {"hour": 6, "minute": 22}
